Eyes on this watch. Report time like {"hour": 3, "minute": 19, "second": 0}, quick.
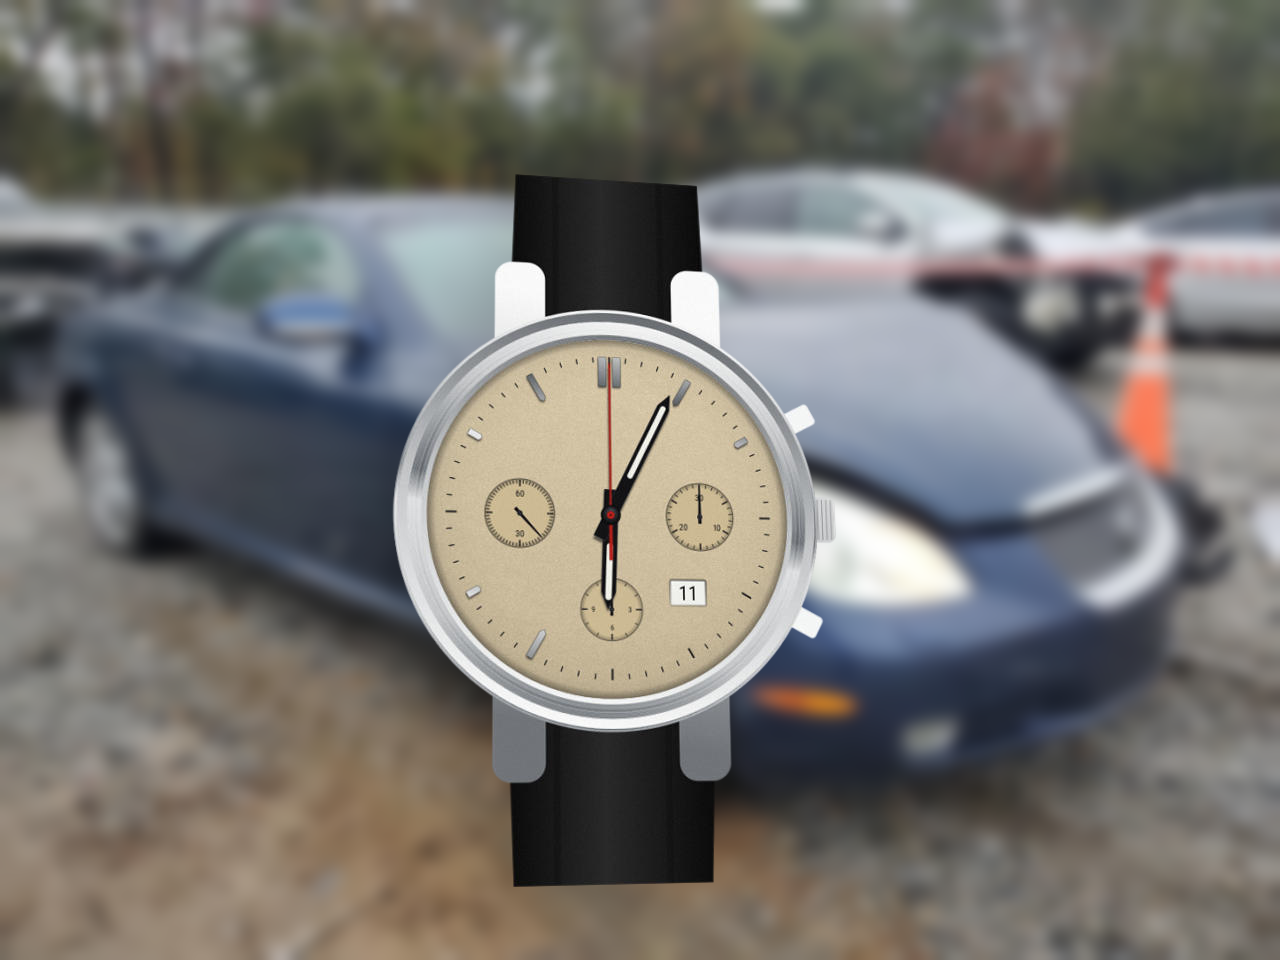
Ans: {"hour": 6, "minute": 4, "second": 23}
